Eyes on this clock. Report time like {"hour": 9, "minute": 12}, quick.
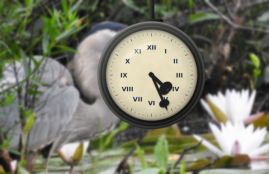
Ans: {"hour": 4, "minute": 26}
